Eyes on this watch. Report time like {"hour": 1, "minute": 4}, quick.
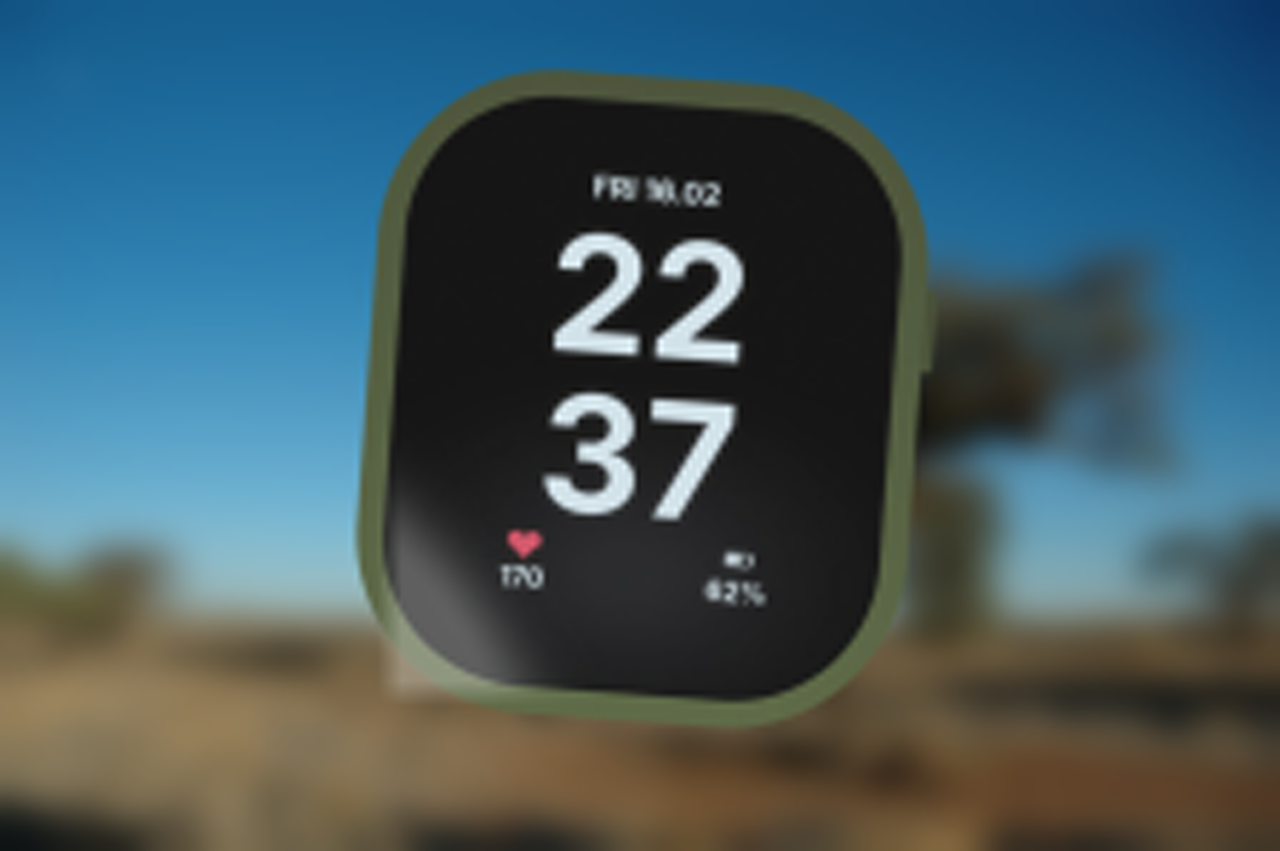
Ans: {"hour": 22, "minute": 37}
